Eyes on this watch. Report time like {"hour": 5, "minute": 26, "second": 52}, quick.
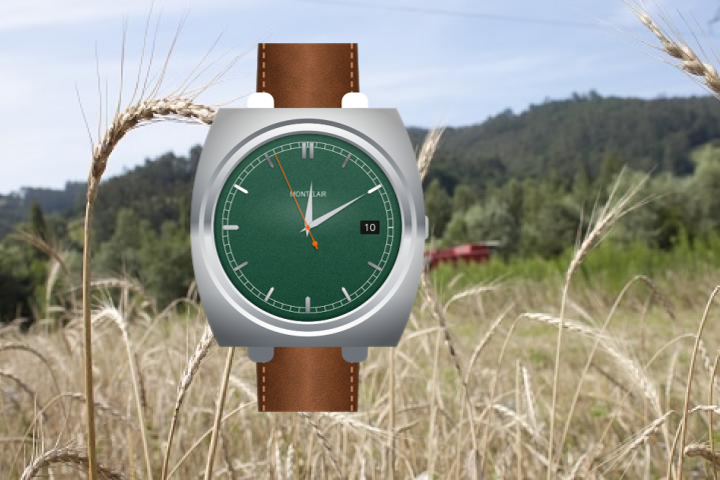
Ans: {"hour": 12, "minute": 9, "second": 56}
